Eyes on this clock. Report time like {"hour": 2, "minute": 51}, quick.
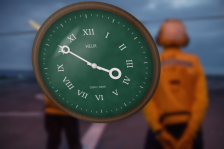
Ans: {"hour": 3, "minute": 51}
